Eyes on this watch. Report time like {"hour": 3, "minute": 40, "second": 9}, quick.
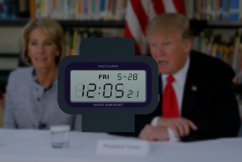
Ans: {"hour": 12, "minute": 5, "second": 21}
